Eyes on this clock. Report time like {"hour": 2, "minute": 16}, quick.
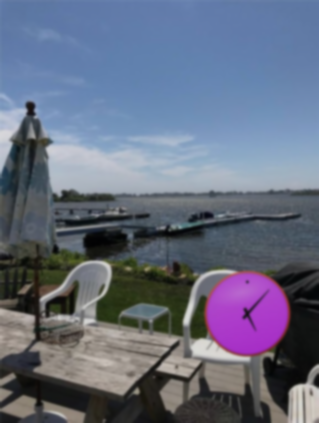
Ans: {"hour": 5, "minute": 7}
